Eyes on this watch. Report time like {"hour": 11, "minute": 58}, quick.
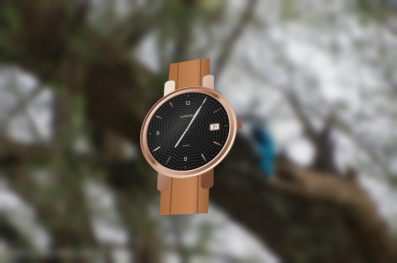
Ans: {"hour": 7, "minute": 5}
